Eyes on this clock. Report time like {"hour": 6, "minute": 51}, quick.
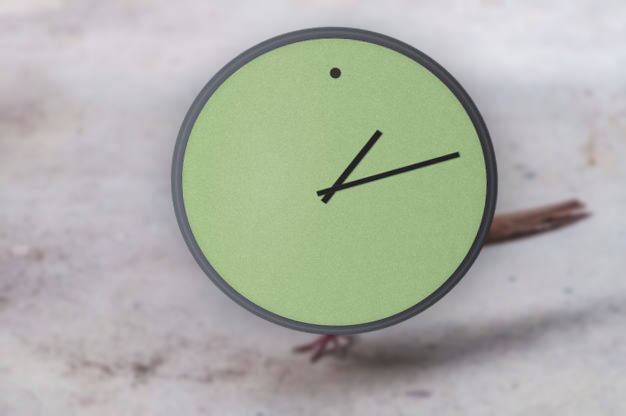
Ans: {"hour": 1, "minute": 12}
